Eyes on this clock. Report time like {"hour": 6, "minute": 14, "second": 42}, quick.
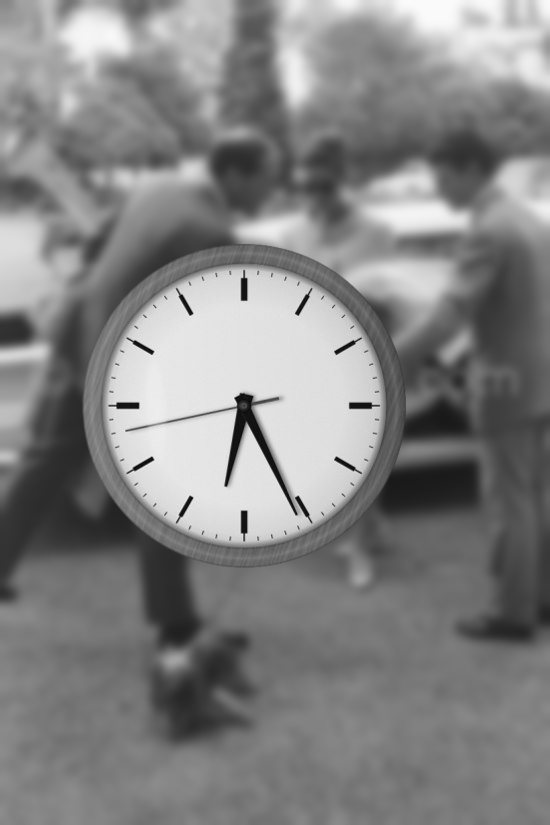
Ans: {"hour": 6, "minute": 25, "second": 43}
